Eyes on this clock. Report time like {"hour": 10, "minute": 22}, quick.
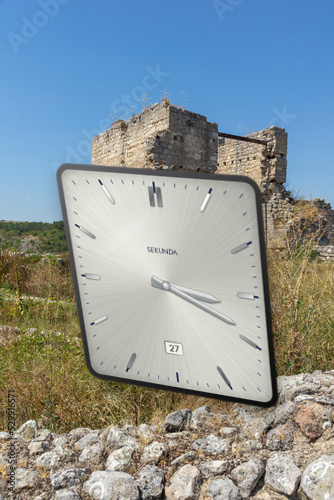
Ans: {"hour": 3, "minute": 19}
